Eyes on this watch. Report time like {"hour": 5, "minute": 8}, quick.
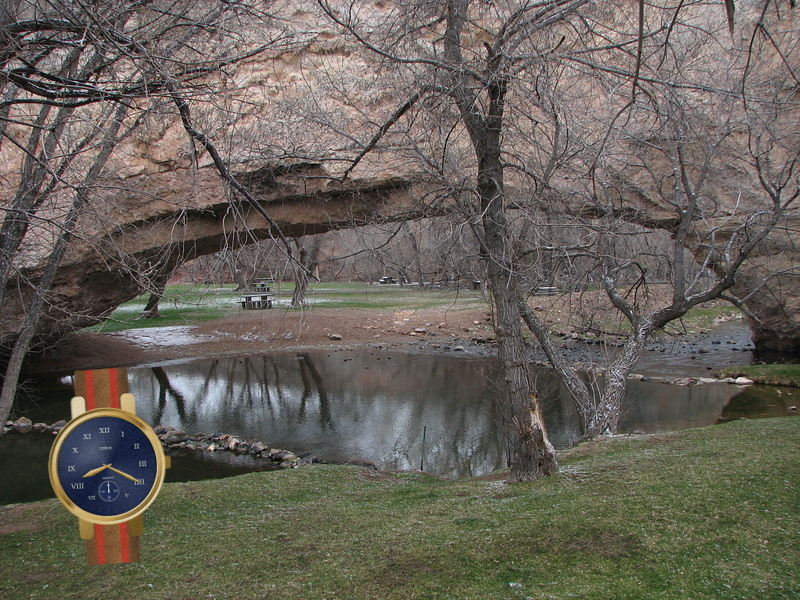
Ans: {"hour": 8, "minute": 20}
